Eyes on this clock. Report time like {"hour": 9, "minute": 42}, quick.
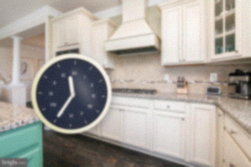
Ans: {"hour": 11, "minute": 35}
